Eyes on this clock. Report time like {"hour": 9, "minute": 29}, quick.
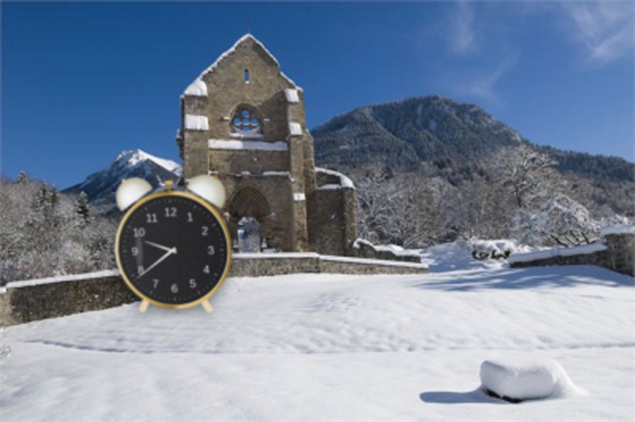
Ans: {"hour": 9, "minute": 39}
